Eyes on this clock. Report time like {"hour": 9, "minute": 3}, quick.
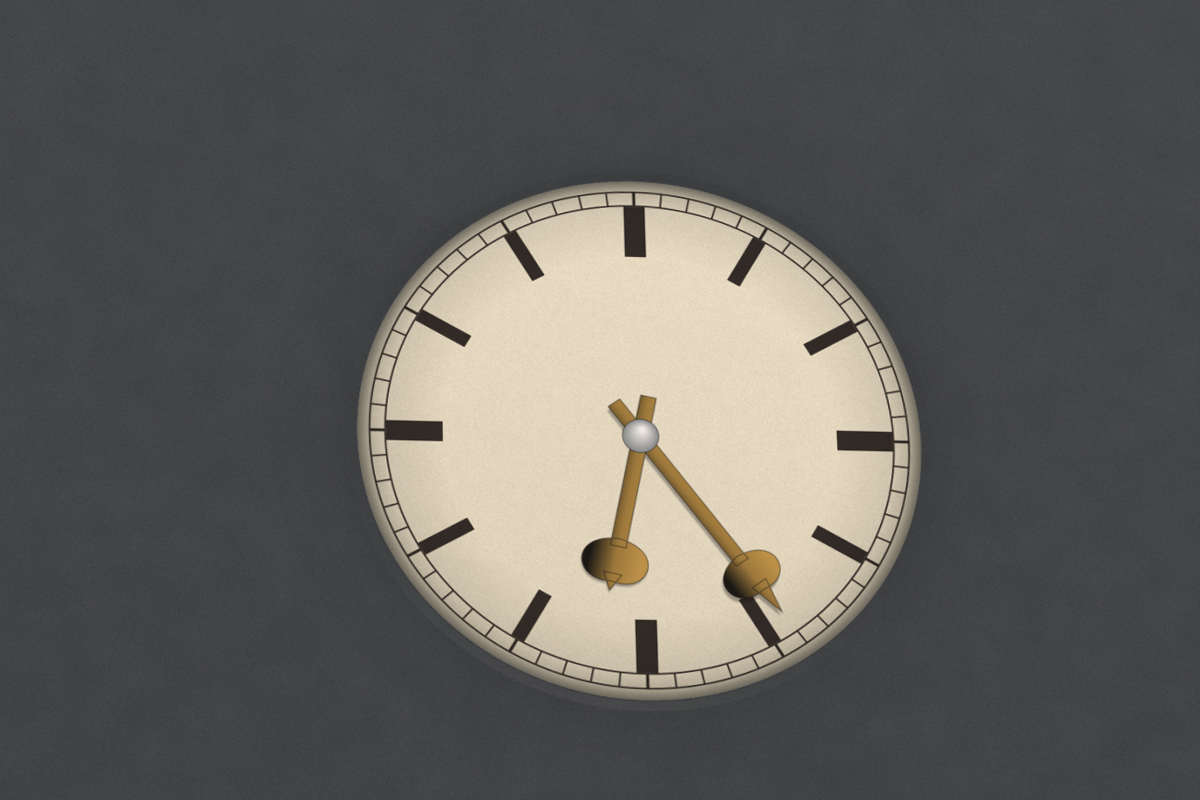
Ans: {"hour": 6, "minute": 24}
